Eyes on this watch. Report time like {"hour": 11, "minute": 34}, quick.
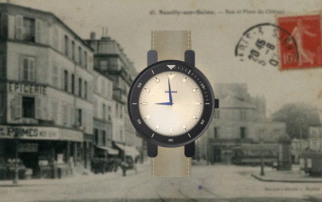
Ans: {"hour": 8, "minute": 59}
